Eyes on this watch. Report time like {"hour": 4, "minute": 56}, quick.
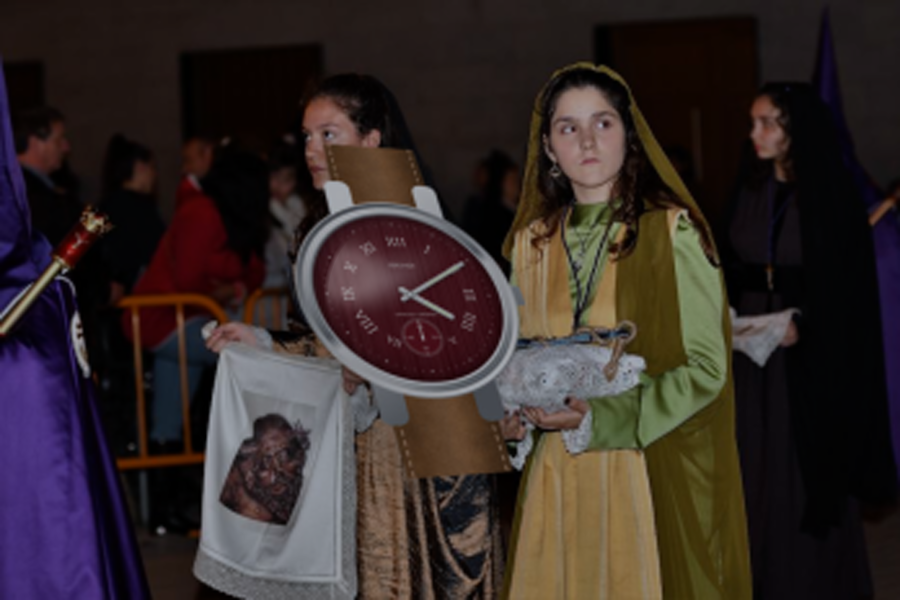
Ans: {"hour": 4, "minute": 10}
